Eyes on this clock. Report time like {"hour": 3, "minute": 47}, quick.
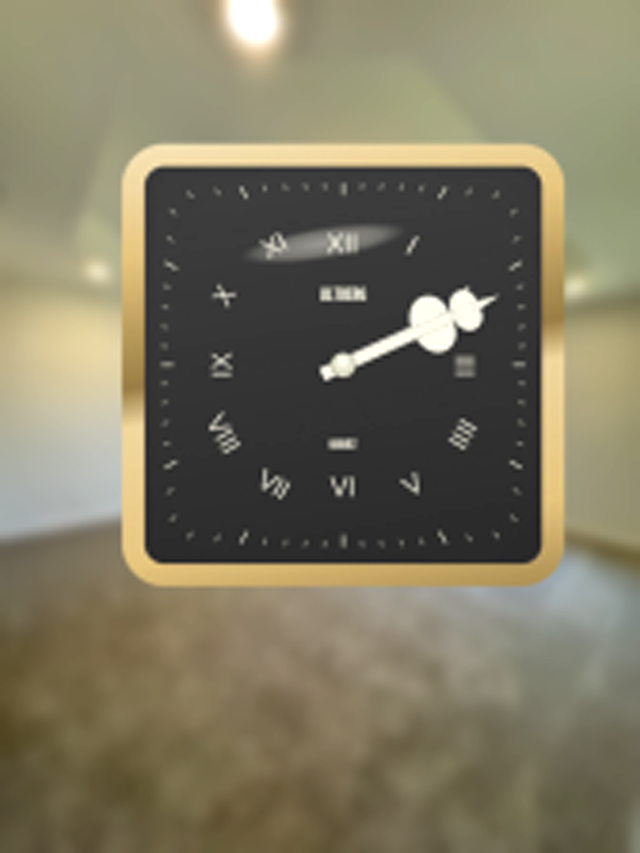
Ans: {"hour": 2, "minute": 11}
